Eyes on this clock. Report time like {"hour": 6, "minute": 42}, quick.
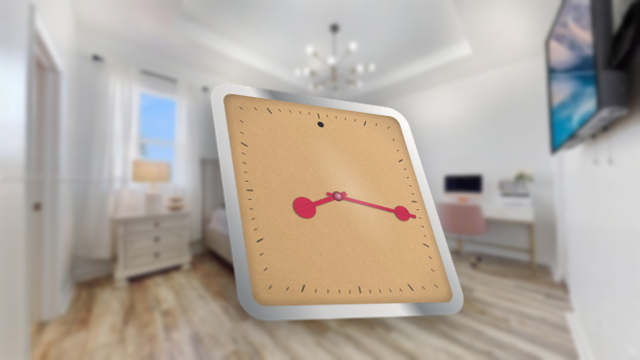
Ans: {"hour": 8, "minute": 17}
